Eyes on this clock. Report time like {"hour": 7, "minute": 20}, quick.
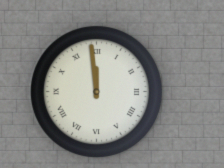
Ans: {"hour": 11, "minute": 59}
